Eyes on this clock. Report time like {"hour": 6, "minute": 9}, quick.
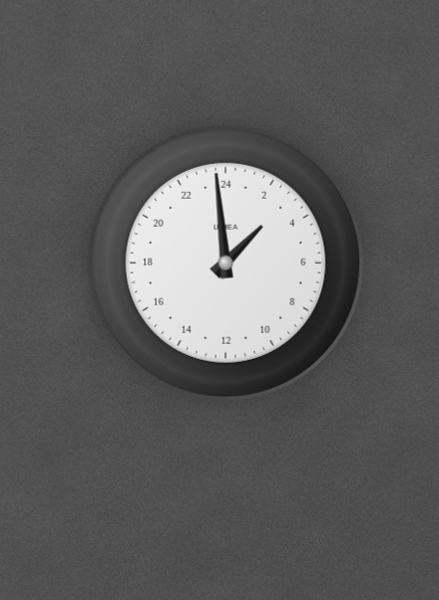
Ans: {"hour": 2, "minute": 59}
